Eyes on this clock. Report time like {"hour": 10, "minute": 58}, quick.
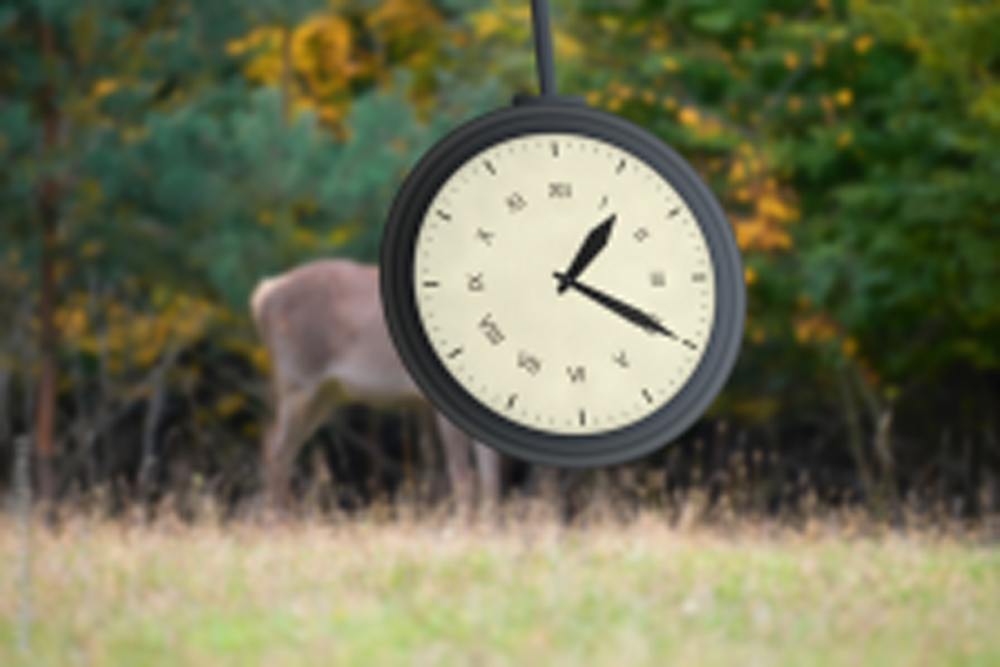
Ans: {"hour": 1, "minute": 20}
